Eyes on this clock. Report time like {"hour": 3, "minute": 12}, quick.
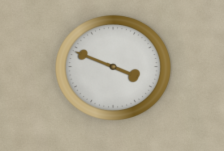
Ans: {"hour": 3, "minute": 49}
